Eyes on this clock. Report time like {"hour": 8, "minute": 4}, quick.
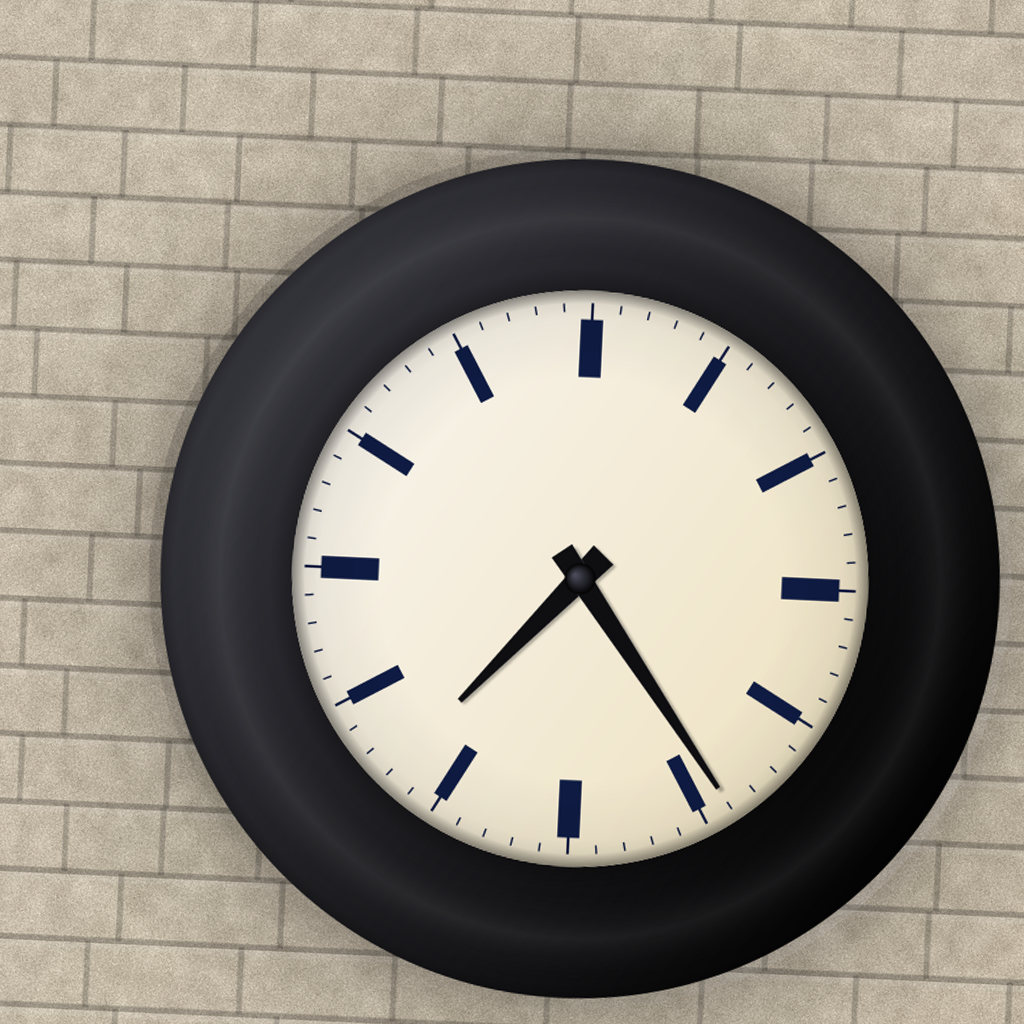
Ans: {"hour": 7, "minute": 24}
